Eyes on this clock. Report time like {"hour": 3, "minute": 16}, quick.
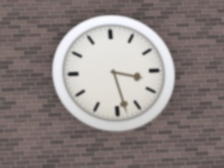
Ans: {"hour": 3, "minute": 28}
